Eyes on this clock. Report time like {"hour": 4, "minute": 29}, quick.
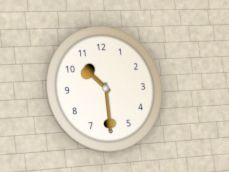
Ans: {"hour": 10, "minute": 30}
